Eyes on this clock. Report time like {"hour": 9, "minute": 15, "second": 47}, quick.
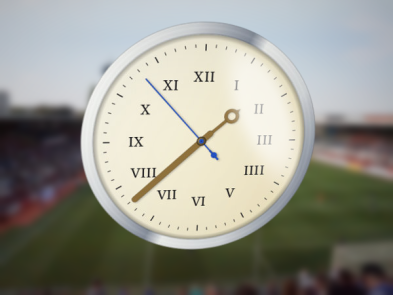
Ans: {"hour": 1, "minute": 37, "second": 53}
